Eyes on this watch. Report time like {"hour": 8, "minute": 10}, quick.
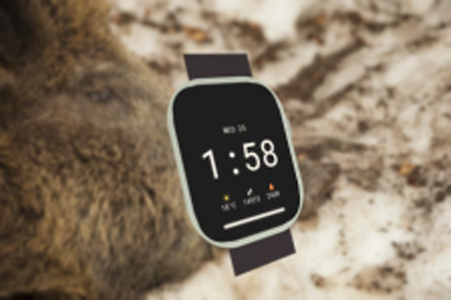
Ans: {"hour": 1, "minute": 58}
